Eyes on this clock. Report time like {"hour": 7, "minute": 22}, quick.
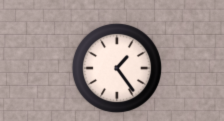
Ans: {"hour": 1, "minute": 24}
